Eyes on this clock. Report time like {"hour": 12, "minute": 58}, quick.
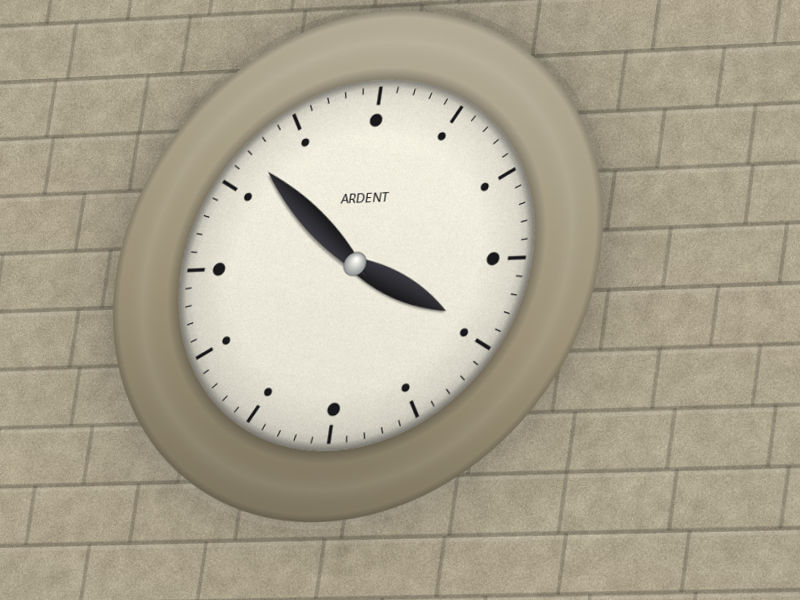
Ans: {"hour": 3, "minute": 52}
